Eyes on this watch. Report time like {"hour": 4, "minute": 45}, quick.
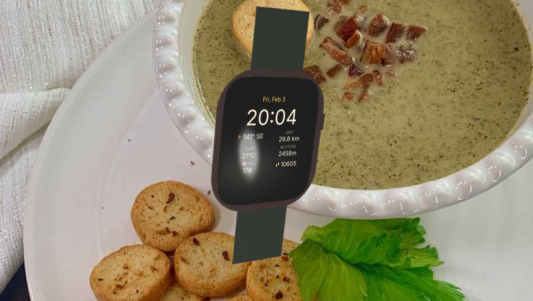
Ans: {"hour": 20, "minute": 4}
